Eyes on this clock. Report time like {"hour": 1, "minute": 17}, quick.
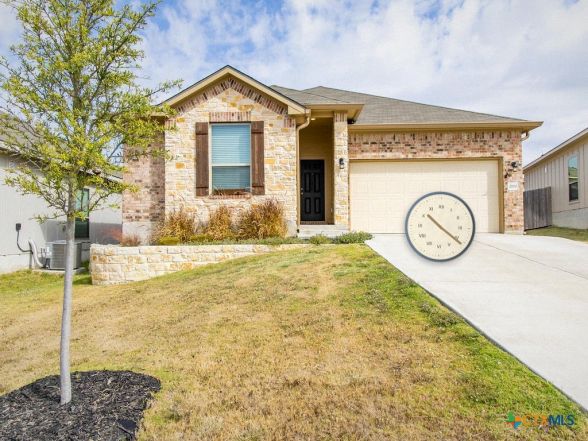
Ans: {"hour": 10, "minute": 21}
